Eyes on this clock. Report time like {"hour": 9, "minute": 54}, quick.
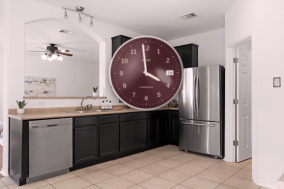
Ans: {"hour": 3, "minute": 59}
